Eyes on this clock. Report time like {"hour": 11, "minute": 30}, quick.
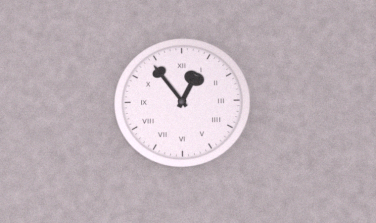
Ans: {"hour": 12, "minute": 54}
